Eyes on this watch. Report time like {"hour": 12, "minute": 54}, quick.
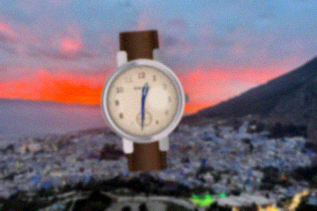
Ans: {"hour": 12, "minute": 31}
